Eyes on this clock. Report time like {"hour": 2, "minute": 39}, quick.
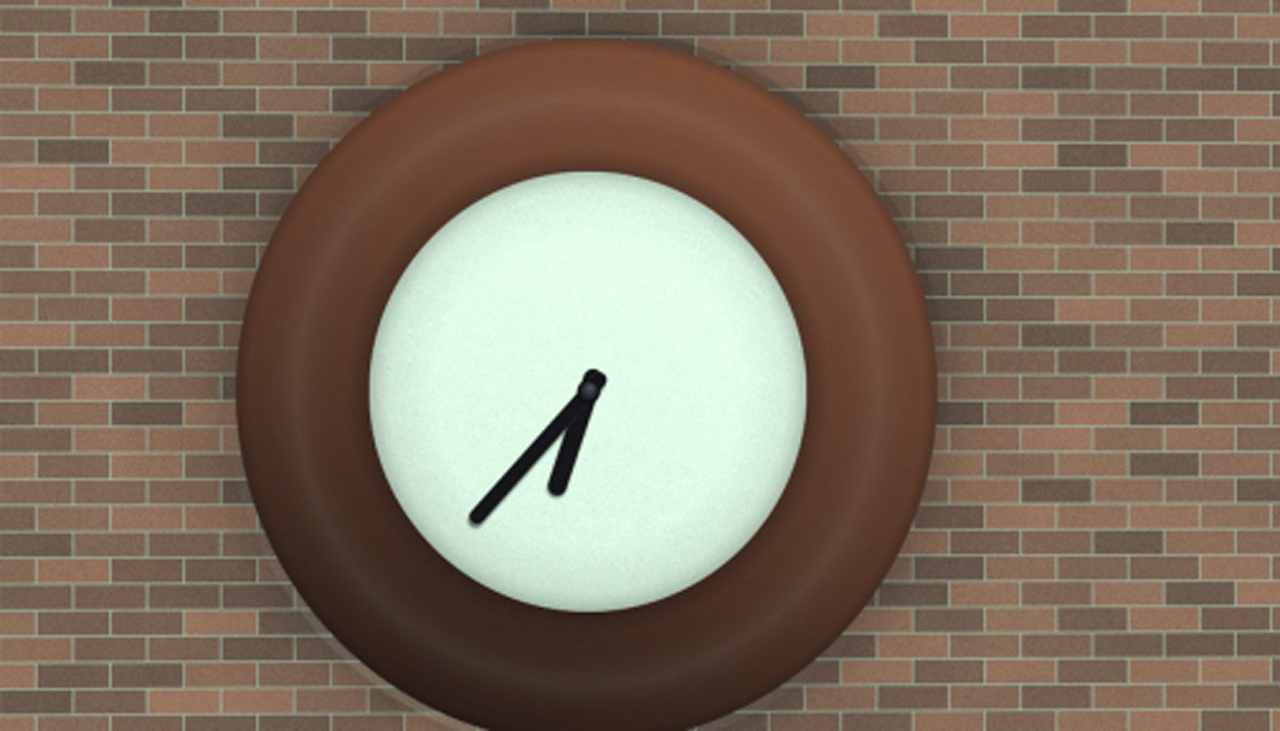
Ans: {"hour": 6, "minute": 37}
